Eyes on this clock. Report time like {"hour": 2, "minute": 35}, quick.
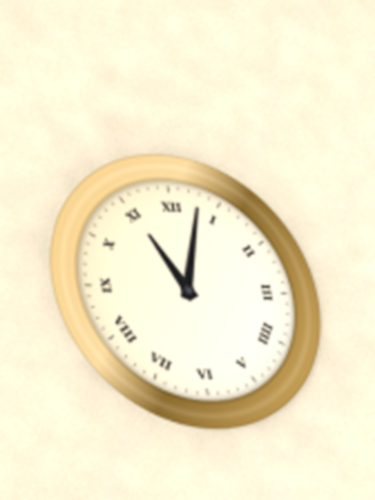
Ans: {"hour": 11, "minute": 3}
